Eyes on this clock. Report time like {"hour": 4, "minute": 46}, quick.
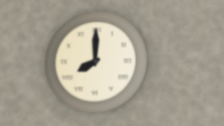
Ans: {"hour": 8, "minute": 0}
